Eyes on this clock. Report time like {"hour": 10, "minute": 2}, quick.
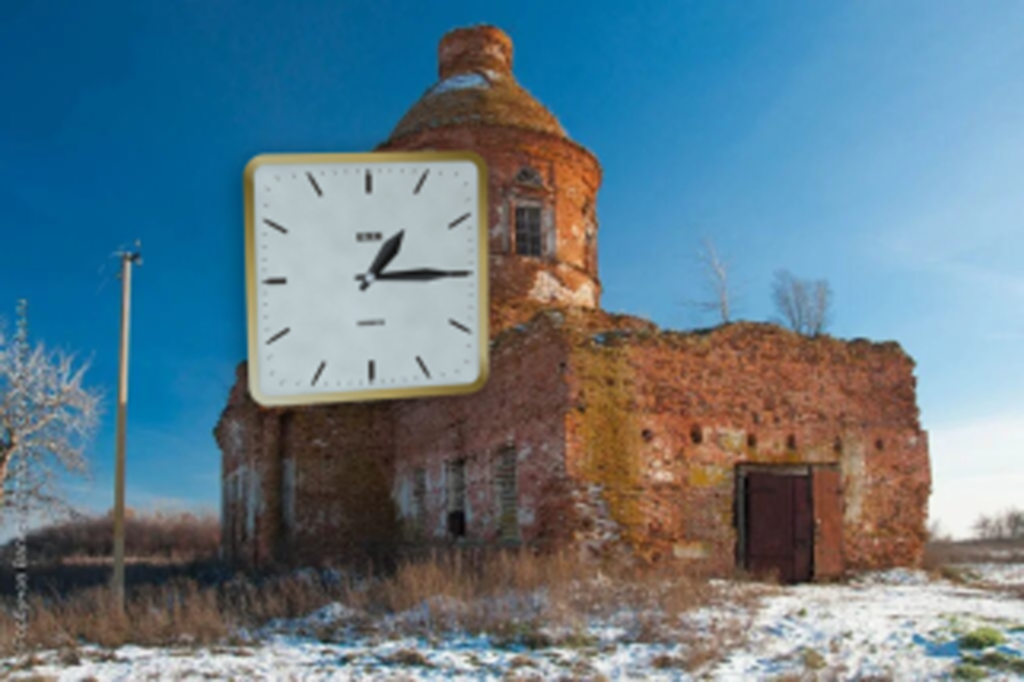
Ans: {"hour": 1, "minute": 15}
